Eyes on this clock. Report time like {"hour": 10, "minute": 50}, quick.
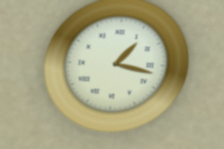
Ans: {"hour": 1, "minute": 17}
